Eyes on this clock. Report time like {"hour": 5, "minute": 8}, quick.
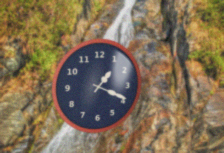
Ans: {"hour": 1, "minute": 19}
